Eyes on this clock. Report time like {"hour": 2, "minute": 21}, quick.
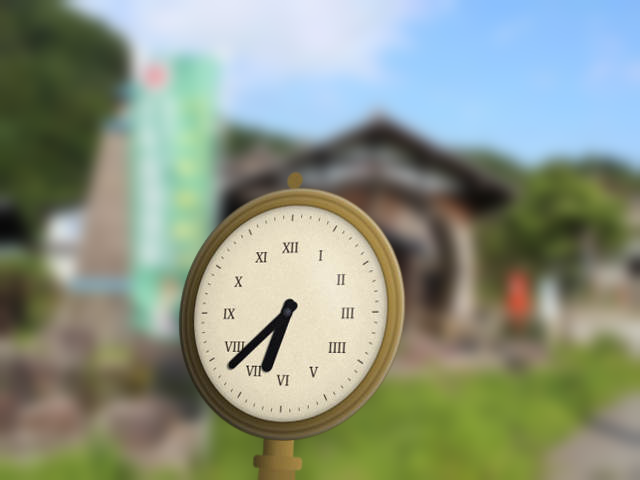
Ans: {"hour": 6, "minute": 38}
